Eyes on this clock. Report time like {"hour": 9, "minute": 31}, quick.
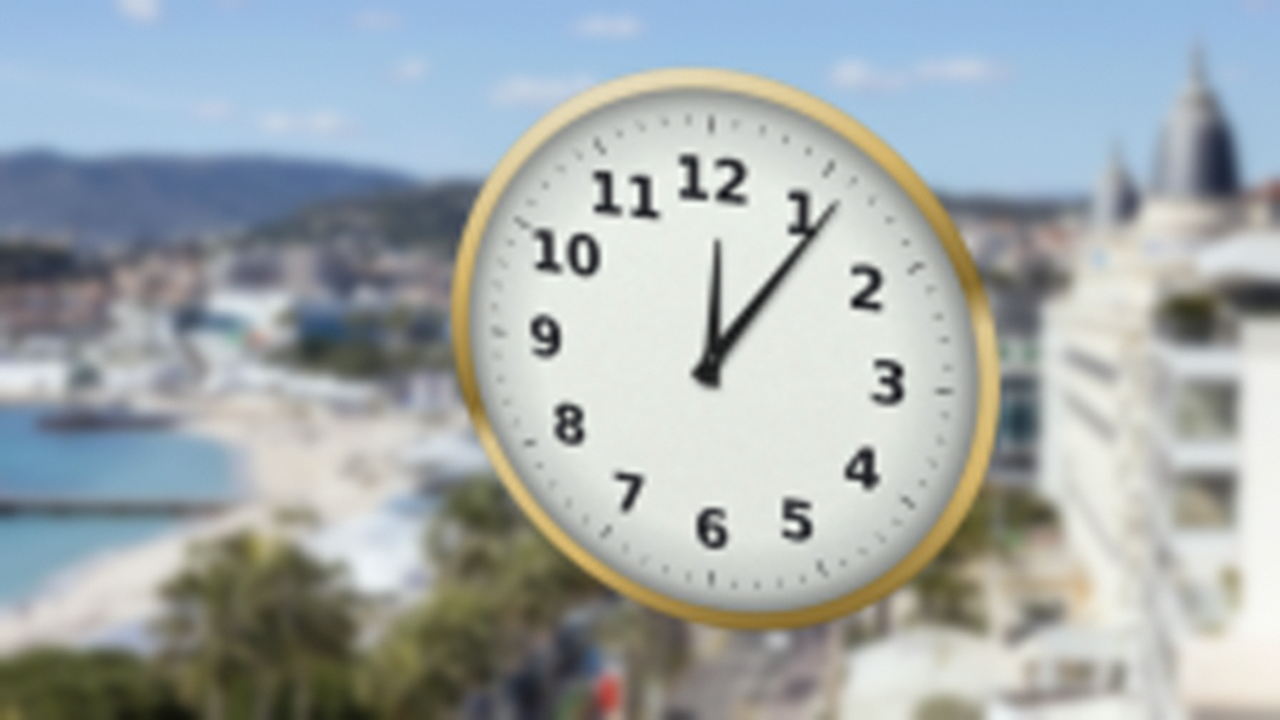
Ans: {"hour": 12, "minute": 6}
